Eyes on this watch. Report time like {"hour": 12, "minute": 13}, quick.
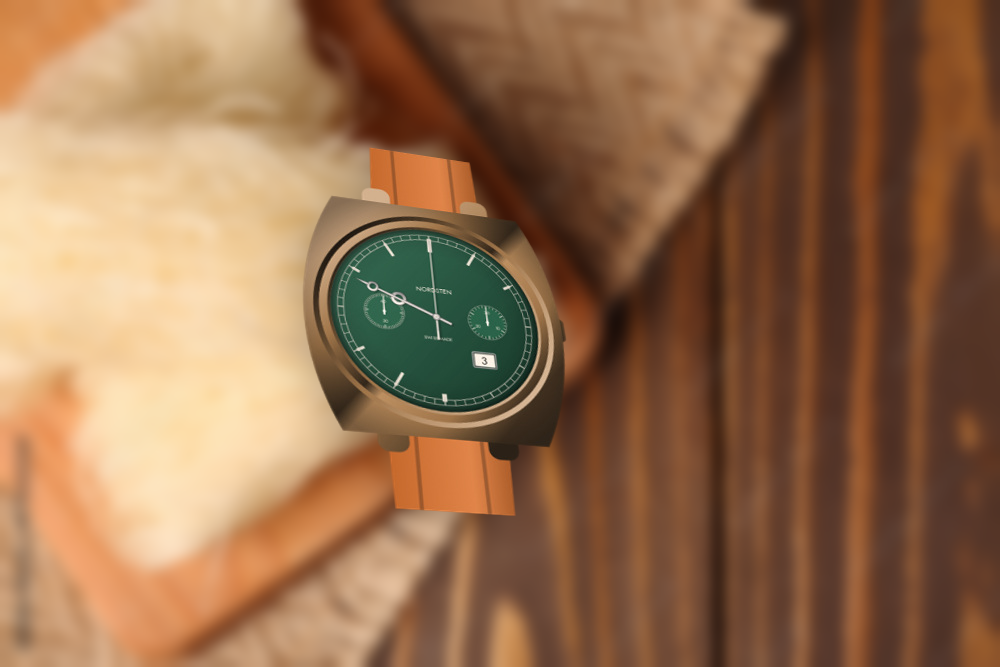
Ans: {"hour": 9, "minute": 49}
